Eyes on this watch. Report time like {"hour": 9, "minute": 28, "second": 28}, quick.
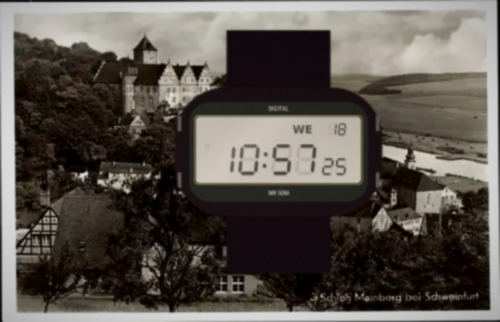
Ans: {"hour": 10, "minute": 57, "second": 25}
